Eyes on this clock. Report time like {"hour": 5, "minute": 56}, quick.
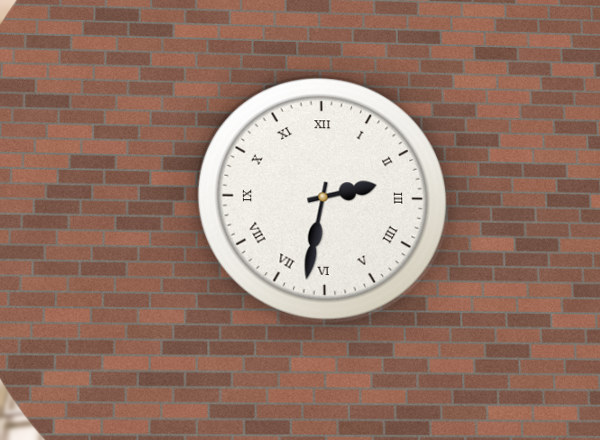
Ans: {"hour": 2, "minute": 32}
